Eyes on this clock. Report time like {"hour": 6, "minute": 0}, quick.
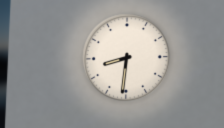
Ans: {"hour": 8, "minute": 31}
